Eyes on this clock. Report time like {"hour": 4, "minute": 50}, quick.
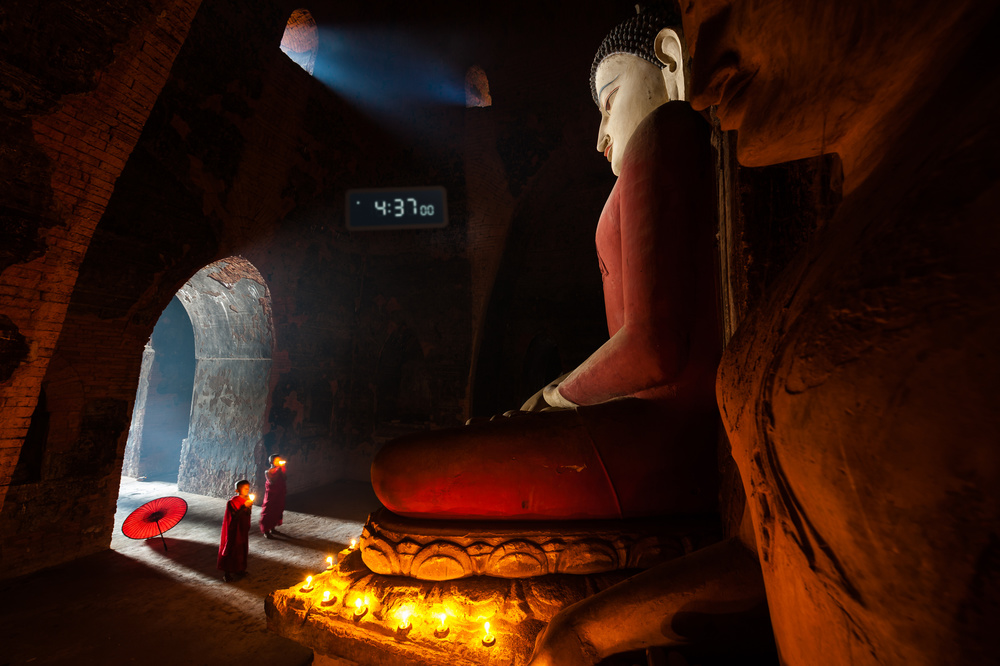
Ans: {"hour": 4, "minute": 37}
